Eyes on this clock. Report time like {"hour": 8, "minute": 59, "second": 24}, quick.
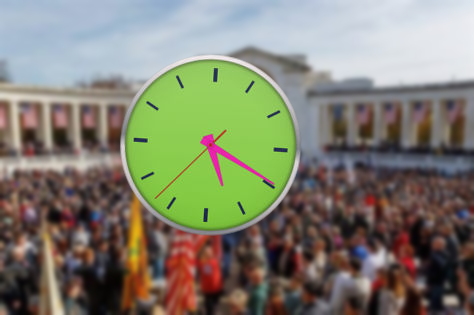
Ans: {"hour": 5, "minute": 19, "second": 37}
